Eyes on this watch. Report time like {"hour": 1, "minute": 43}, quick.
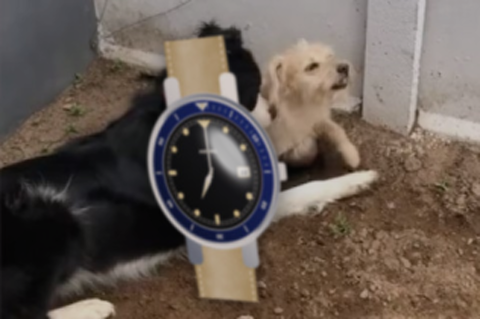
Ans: {"hour": 7, "minute": 0}
